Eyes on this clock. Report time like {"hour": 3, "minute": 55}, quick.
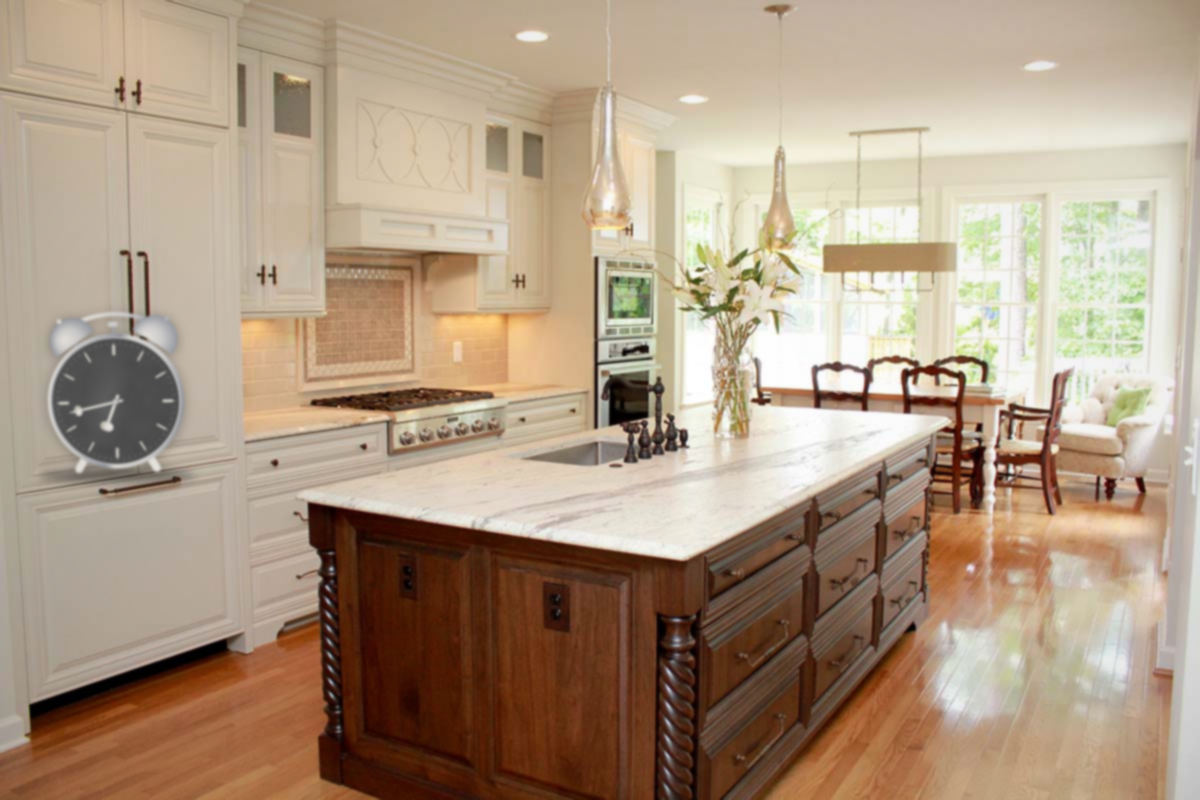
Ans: {"hour": 6, "minute": 43}
